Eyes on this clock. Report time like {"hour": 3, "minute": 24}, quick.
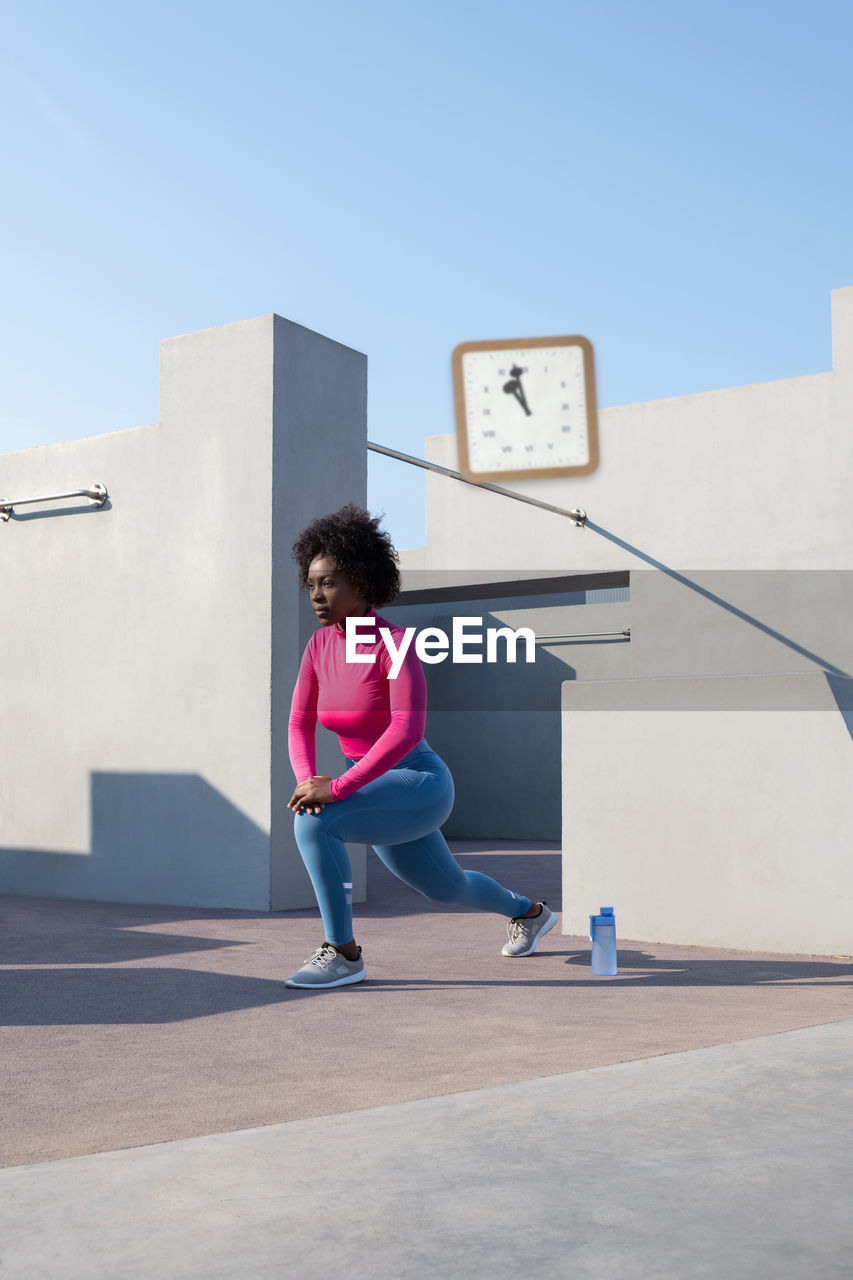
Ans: {"hour": 10, "minute": 58}
